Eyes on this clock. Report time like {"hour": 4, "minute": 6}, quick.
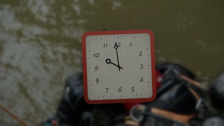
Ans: {"hour": 9, "minute": 59}
